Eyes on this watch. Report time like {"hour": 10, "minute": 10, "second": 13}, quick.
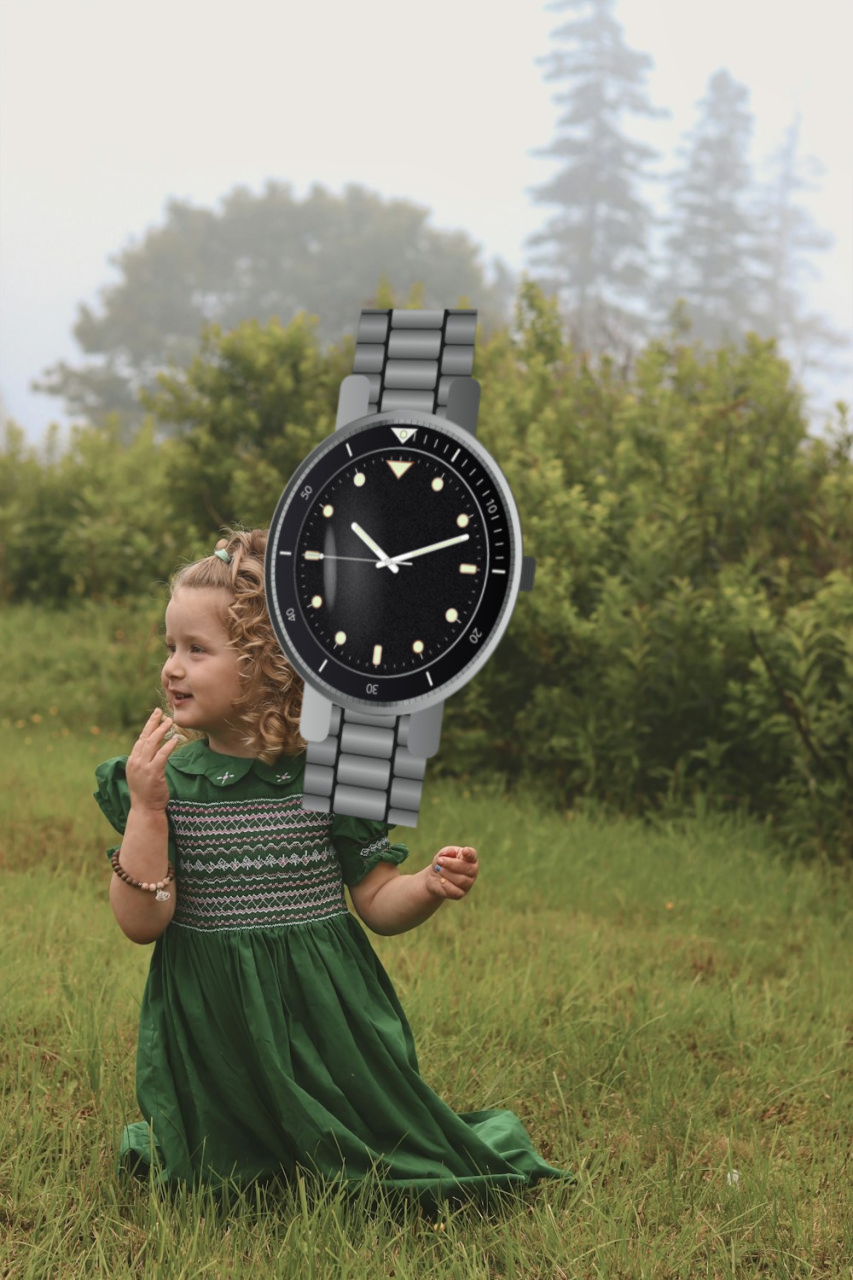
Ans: {"hour": 10, "minute": 11, "second": 45}
